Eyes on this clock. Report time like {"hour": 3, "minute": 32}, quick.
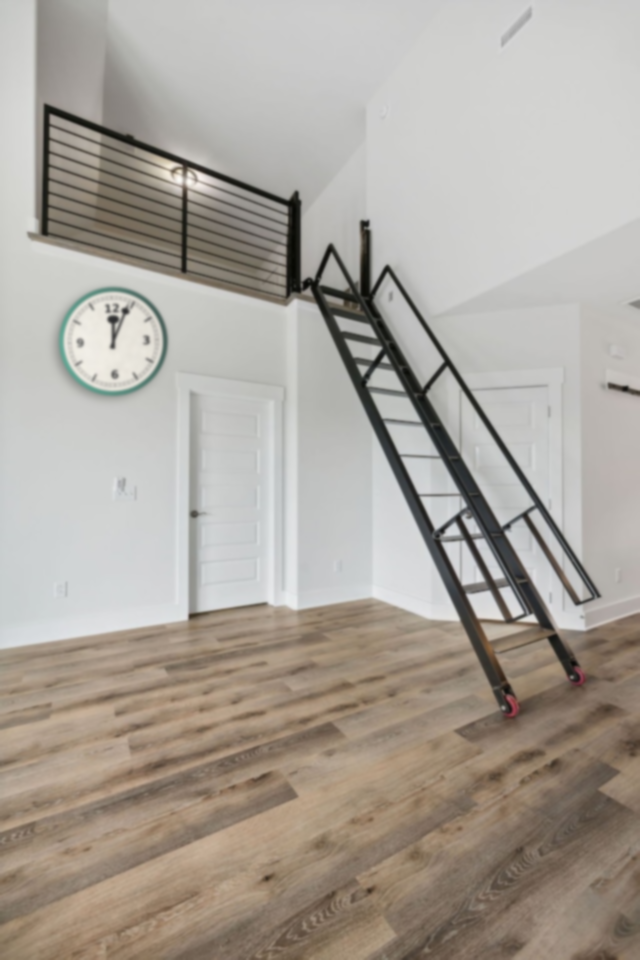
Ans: {"hour": 12, "minute": 4}
